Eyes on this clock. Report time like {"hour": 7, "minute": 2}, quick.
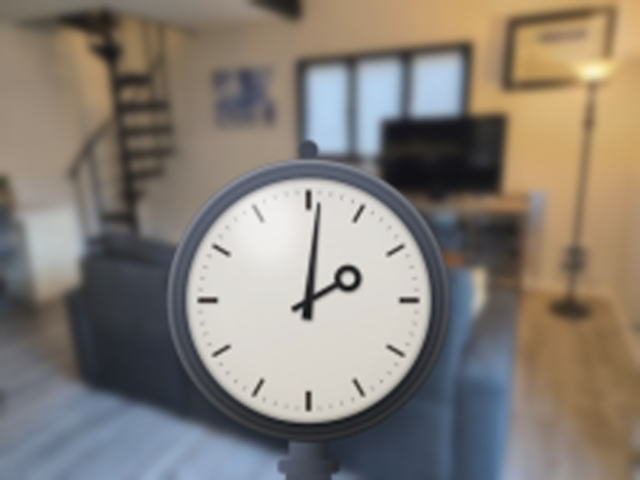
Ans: {"hour": 2, "minute": 1}
